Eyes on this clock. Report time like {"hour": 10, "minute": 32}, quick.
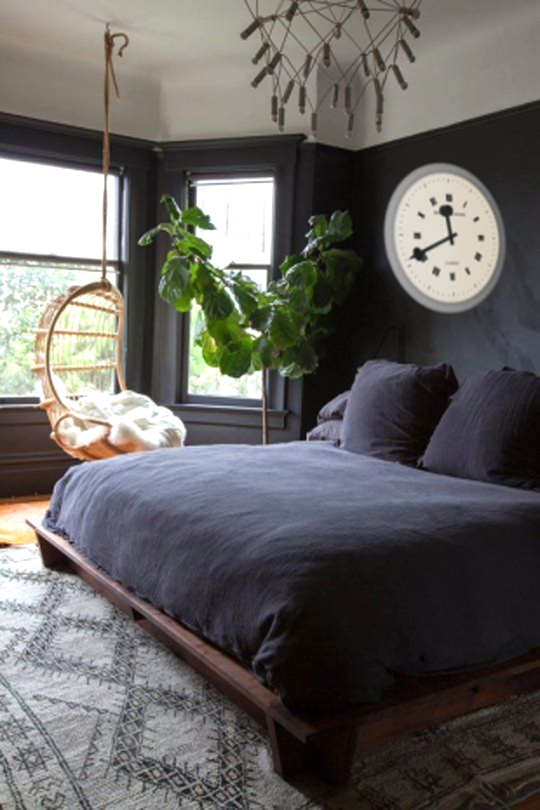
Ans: {"hour": 11, "minute": 41}
